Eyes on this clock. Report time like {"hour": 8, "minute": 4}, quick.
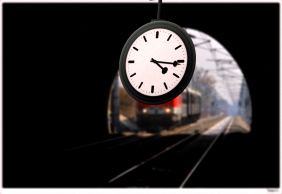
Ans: {"hour": 4, "minute": 16}
